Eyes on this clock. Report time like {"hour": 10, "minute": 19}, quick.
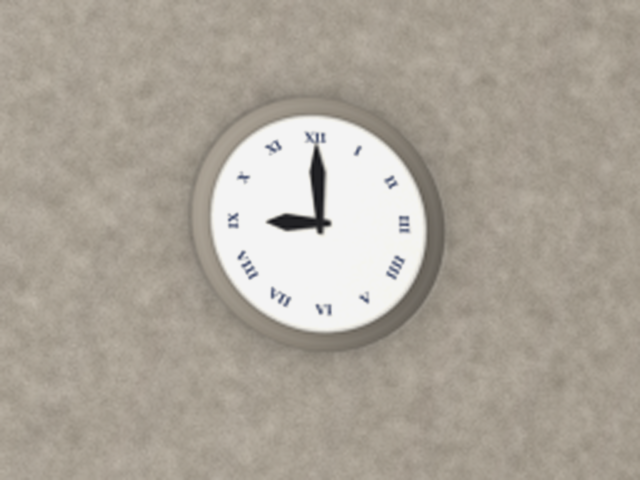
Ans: {"hour": 9, "minute": 0}
